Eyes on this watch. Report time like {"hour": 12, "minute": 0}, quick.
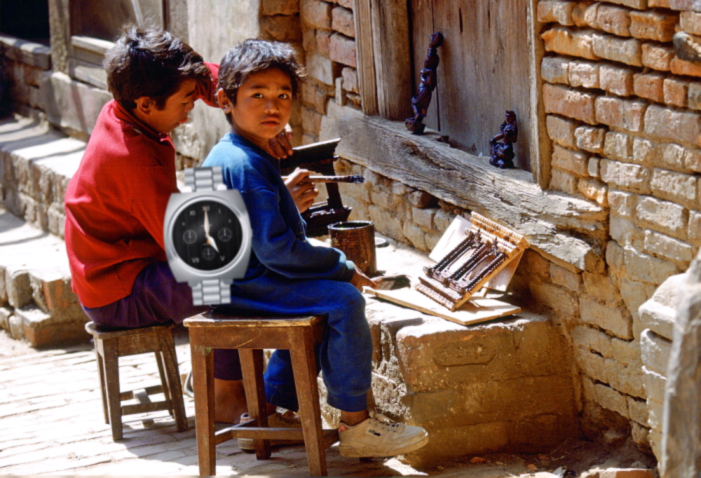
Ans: {"hour": 5, "minute": 0}
